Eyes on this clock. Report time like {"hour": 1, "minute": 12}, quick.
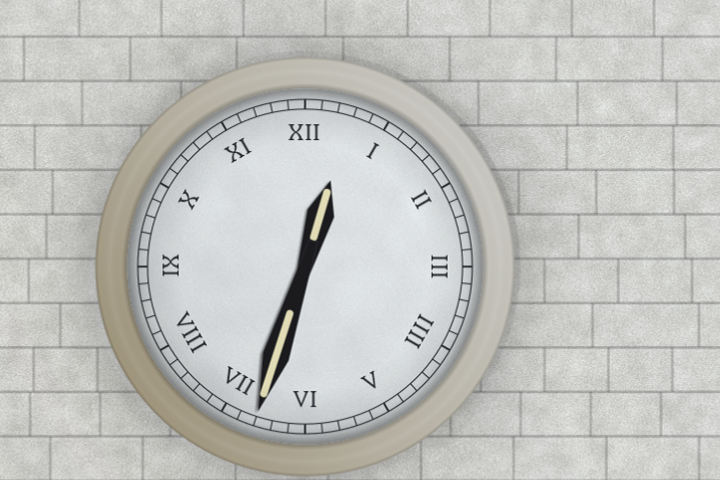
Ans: {"hour": 12, "minute": 33}
